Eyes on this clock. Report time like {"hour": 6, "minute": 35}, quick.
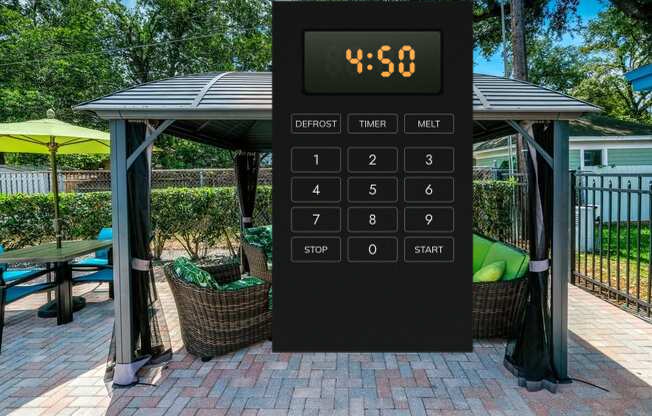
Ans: {"hour": 4, "minute": 50}
